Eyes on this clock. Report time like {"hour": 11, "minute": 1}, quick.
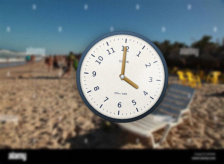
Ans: {"hour": 4, "minute": 0}
